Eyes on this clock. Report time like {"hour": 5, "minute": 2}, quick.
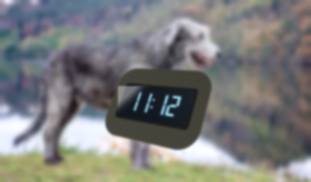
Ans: {"hour": 11, "minute": 12}
